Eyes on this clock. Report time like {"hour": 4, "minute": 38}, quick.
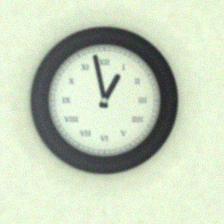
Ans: {"hour": 12, "minute": 58}
